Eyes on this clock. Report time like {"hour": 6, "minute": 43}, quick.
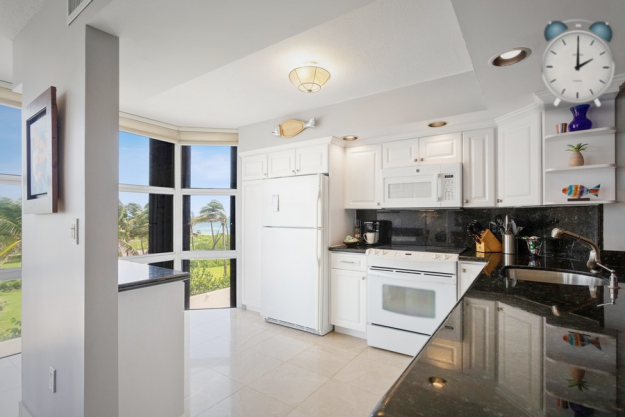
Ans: {"hour": 2, "minute": 0}
